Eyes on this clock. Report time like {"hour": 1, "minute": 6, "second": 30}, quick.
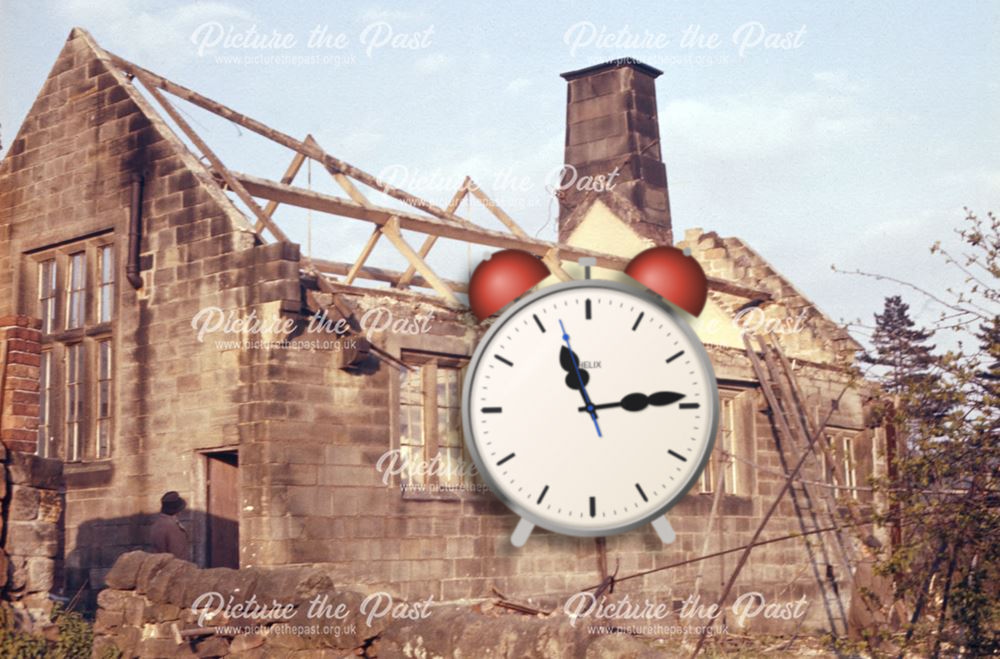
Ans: {"hour": 11, "minute": 13, "second": 57}
